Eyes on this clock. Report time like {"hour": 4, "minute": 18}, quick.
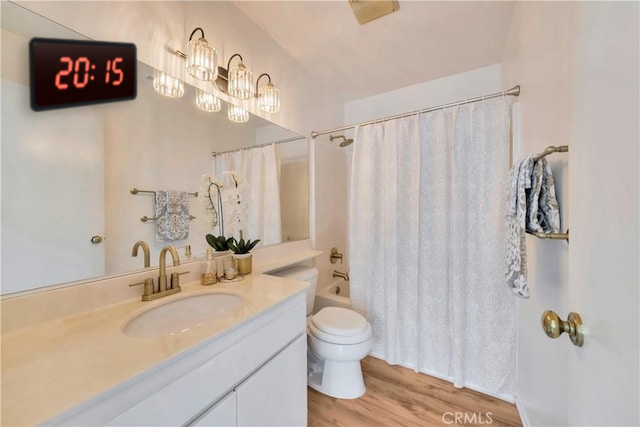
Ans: {"hour": 20, "minute": 15}
